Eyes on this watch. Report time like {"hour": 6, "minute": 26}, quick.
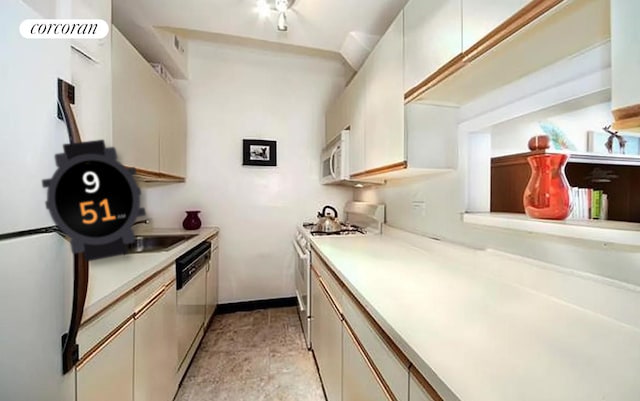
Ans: {"hour": 9, "minute": 51}
